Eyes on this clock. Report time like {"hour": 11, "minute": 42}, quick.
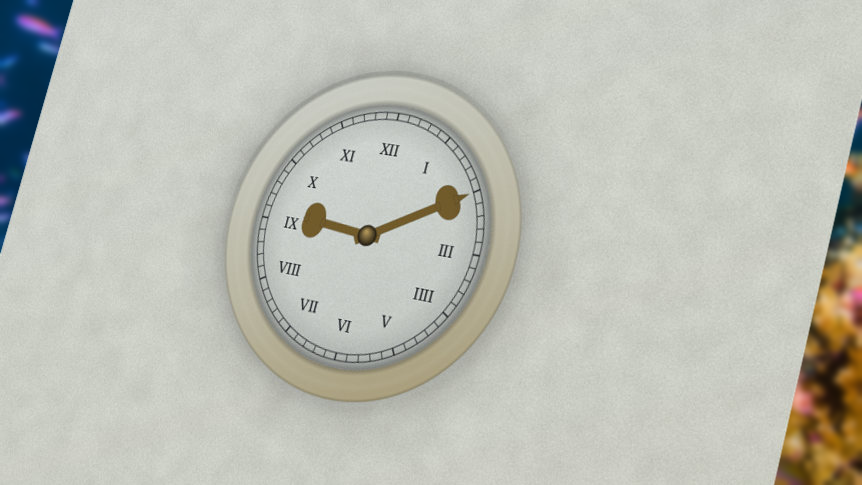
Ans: {"hour": 9, "minute": 10}
